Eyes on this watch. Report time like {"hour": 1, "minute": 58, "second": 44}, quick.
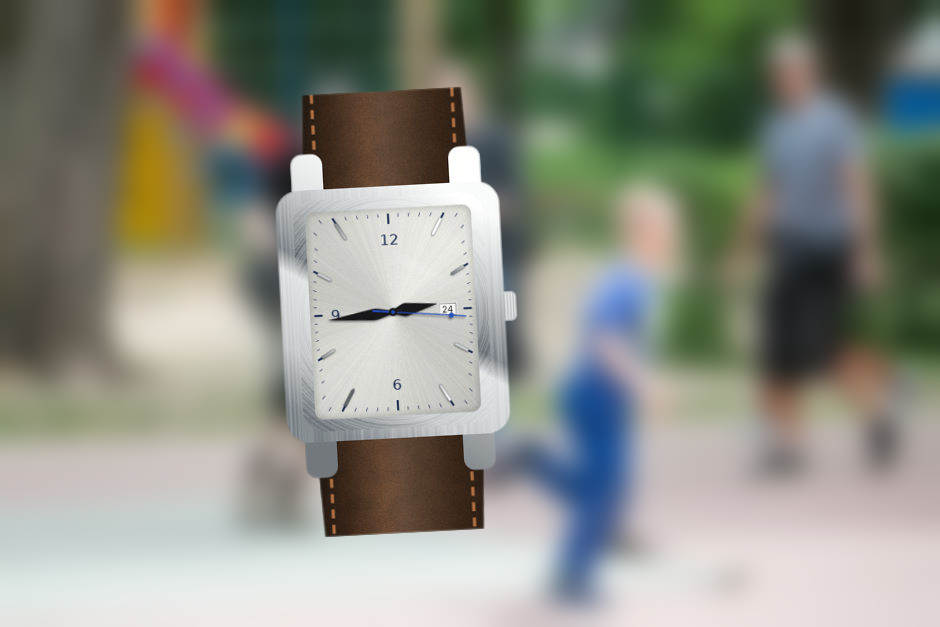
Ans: {"hour": 2, "minute": 44, "second": 16}
